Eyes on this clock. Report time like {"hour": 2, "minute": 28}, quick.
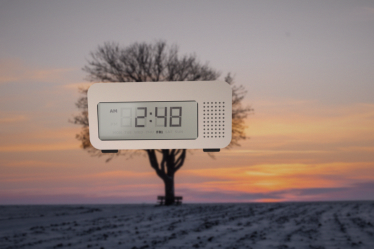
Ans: {"hour": 2, "minute": 48}
